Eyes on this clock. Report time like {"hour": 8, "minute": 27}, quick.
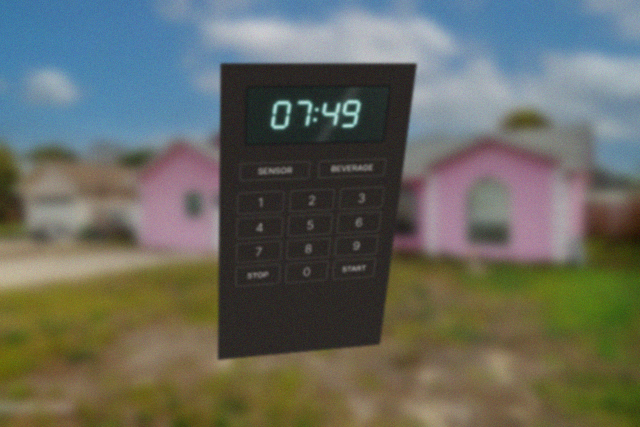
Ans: {"hour": 7, "minute": 49}
